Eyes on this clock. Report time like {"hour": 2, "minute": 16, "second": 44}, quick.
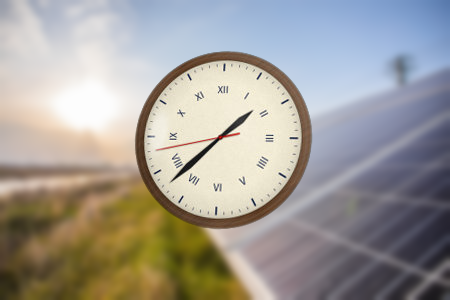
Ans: {"hour": 1, "minute": 37, "second": 43}
